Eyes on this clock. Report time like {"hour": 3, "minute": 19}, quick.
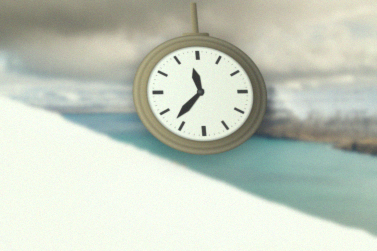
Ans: {"hour": 11, "minute": 37}
